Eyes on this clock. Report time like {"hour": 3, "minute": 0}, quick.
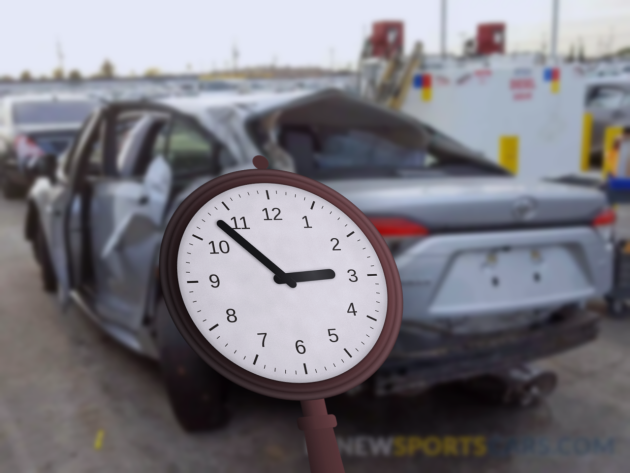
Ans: {"hour": 2, "minute": 53}
